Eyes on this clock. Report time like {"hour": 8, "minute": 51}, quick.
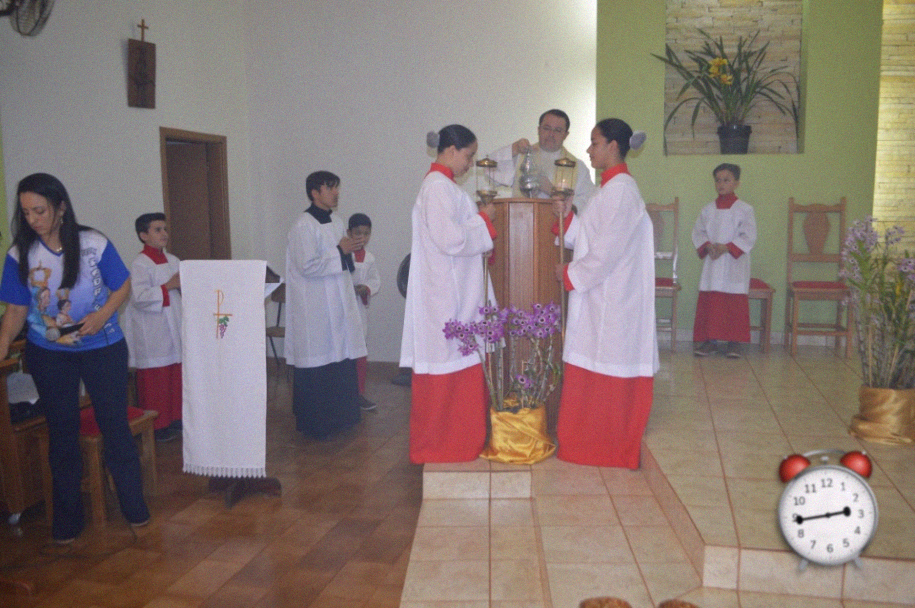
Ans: {"hour": 2, "minute": 44}
